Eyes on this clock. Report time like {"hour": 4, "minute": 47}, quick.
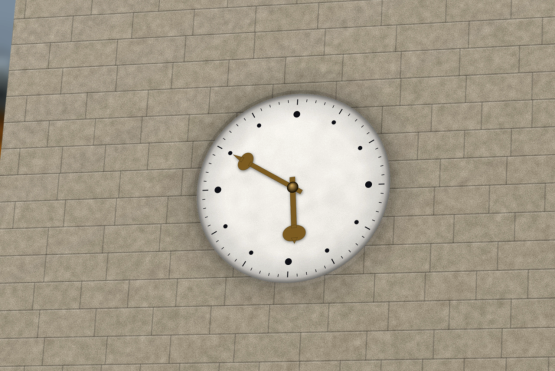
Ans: {"hour": 5, "minute": 50}
